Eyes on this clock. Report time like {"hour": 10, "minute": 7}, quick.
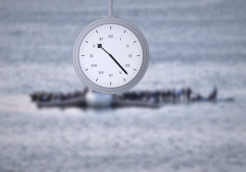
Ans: {"hour": 10, "minute": 23}
